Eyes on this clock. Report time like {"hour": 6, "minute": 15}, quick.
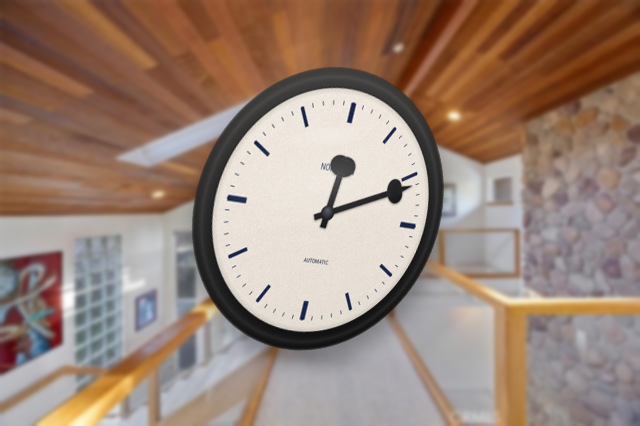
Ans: {"hour": 12, "minute": 11}
